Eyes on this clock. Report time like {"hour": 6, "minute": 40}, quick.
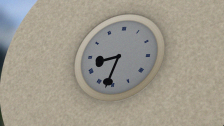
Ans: {"hour": 8, "minute": 32}
